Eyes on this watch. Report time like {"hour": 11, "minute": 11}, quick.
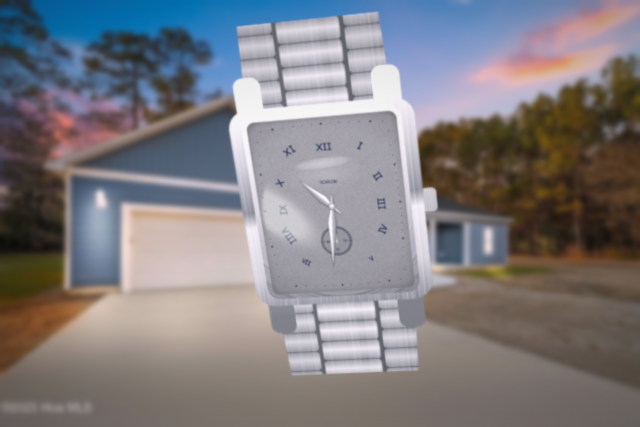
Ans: {"hour": 10, "minute": 31}
